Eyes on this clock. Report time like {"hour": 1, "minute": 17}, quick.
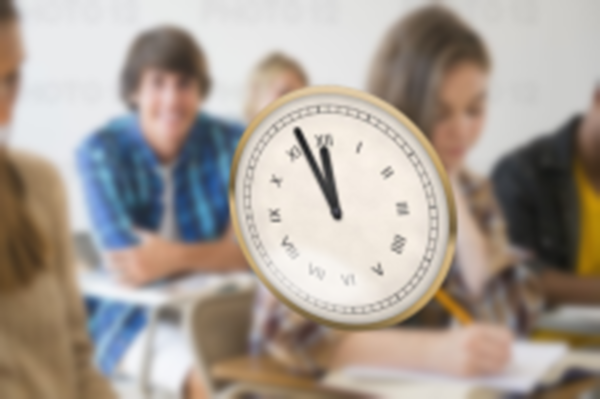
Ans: {"hour": 11, "minute": 57}
